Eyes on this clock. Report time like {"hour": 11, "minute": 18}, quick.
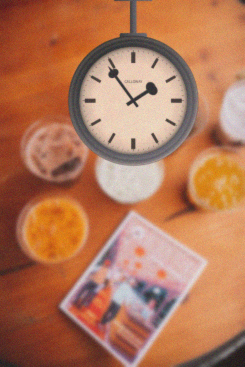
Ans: {"hour": 1, "minute": 54}
